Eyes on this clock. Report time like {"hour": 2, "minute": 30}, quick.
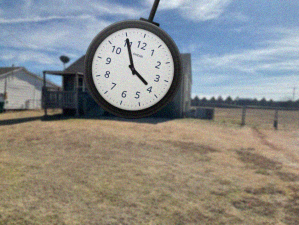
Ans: {"hour": 3, "minute": 55}
